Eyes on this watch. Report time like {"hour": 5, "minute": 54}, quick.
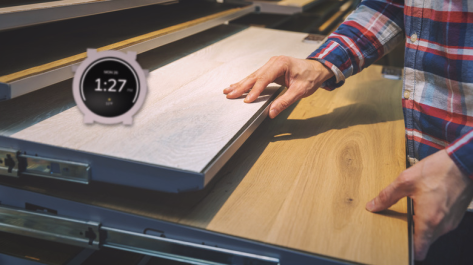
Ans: {"hour": 1, "minute": 27}
